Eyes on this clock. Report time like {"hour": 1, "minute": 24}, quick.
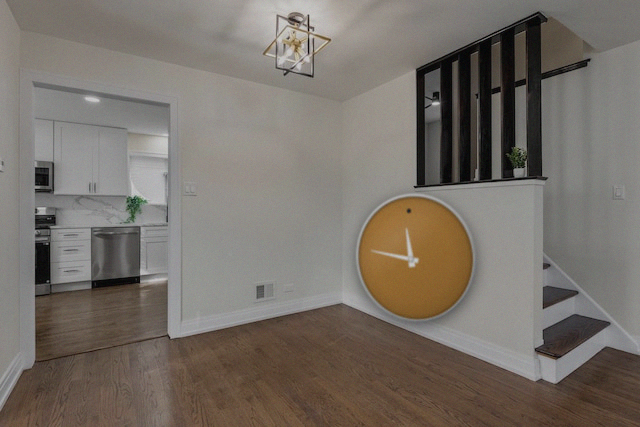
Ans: {"hour": 11, "minute": 47}
